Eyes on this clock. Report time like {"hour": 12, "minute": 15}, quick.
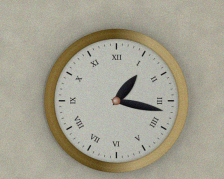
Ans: {"hour": 1, "minute": 17}
